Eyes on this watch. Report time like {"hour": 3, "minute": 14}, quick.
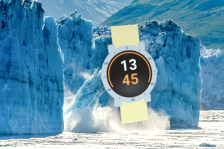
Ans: {"hour": 13, "minute": 45}
